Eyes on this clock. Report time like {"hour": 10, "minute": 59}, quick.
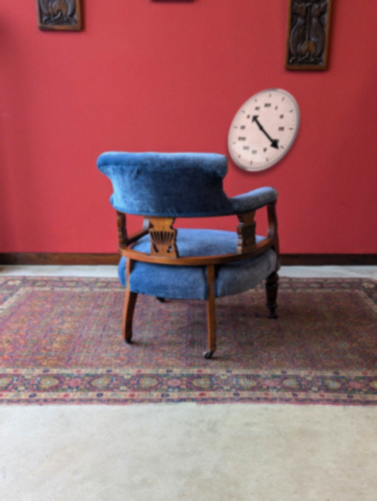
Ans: {"hour": 10, "minute": 21}
